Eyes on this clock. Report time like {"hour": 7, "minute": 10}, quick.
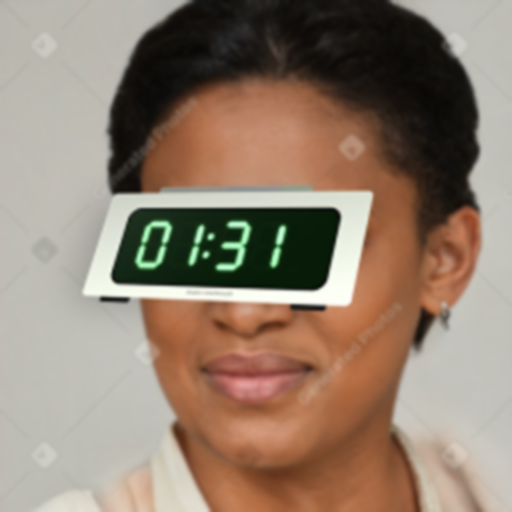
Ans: {"hour": 1, "minute": 31}
